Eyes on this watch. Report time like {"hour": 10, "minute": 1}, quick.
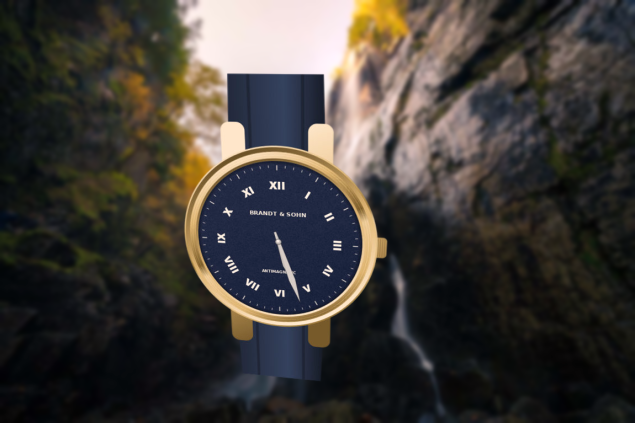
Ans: {"hour": 5, "minute": 27}
